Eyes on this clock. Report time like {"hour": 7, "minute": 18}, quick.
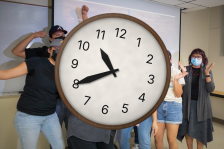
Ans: {"hour": 10, "minute": 40}
